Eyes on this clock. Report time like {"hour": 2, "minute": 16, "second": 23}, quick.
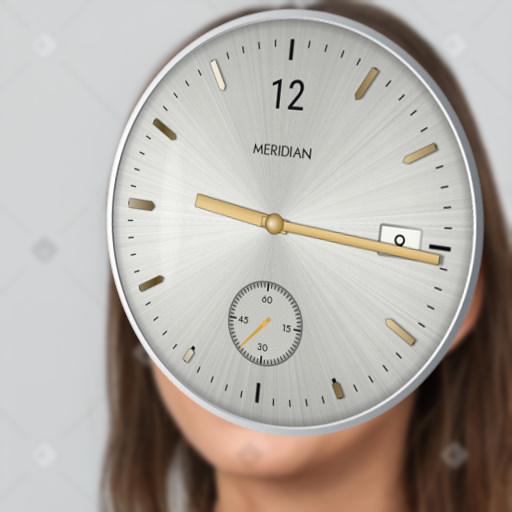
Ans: {"hour": 9, "minute": 15, "second": 37}
